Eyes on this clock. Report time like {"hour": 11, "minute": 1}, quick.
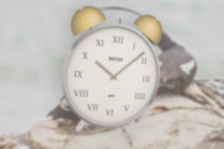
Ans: {"hour": 10, "minute": 8}
